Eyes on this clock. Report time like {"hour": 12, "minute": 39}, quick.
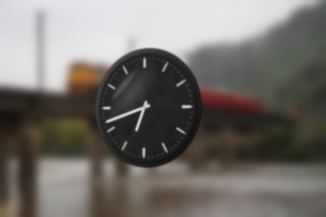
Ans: {"hour": 6, "minute": 42}
